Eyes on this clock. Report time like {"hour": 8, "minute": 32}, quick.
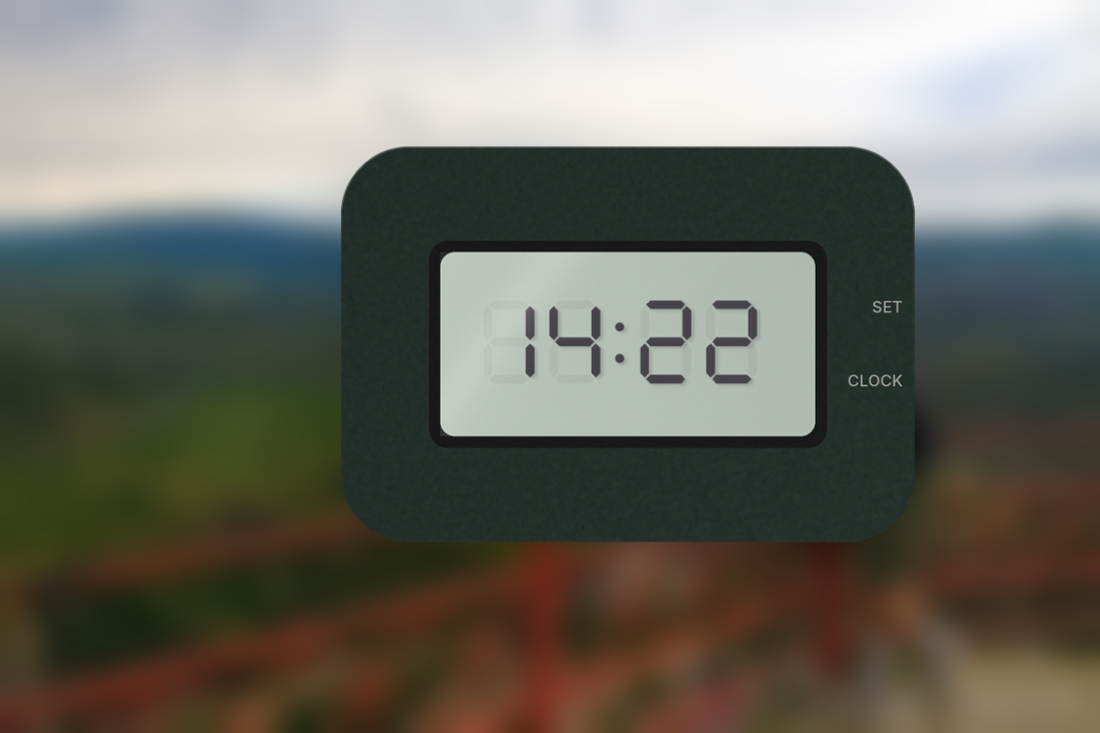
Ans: {"hour": 14, "minute": 22}
